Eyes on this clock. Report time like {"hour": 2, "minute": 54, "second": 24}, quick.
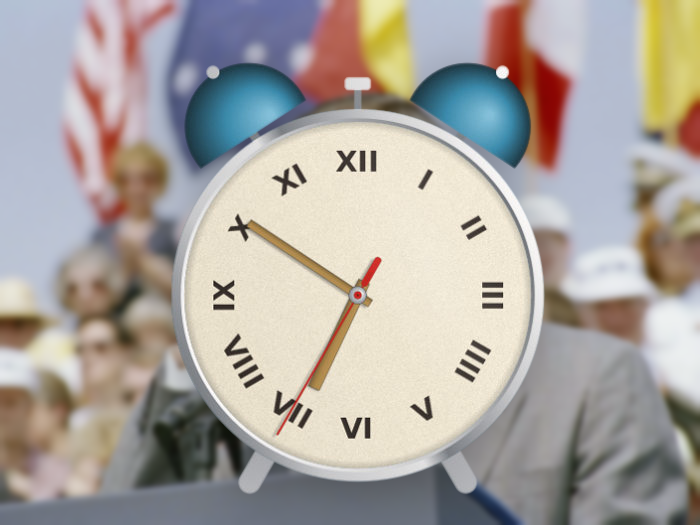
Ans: {"hour": 6, "minute": 50, "second": 35}
